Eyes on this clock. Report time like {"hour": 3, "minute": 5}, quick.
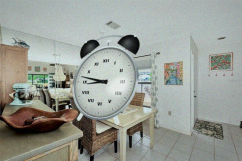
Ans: {"hour": 8, "minute": 47}
